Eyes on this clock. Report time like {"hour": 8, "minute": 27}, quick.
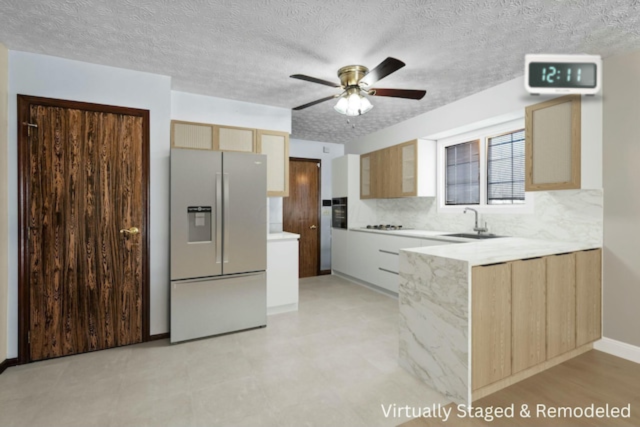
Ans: {"hour": 12, "minute": 11}
